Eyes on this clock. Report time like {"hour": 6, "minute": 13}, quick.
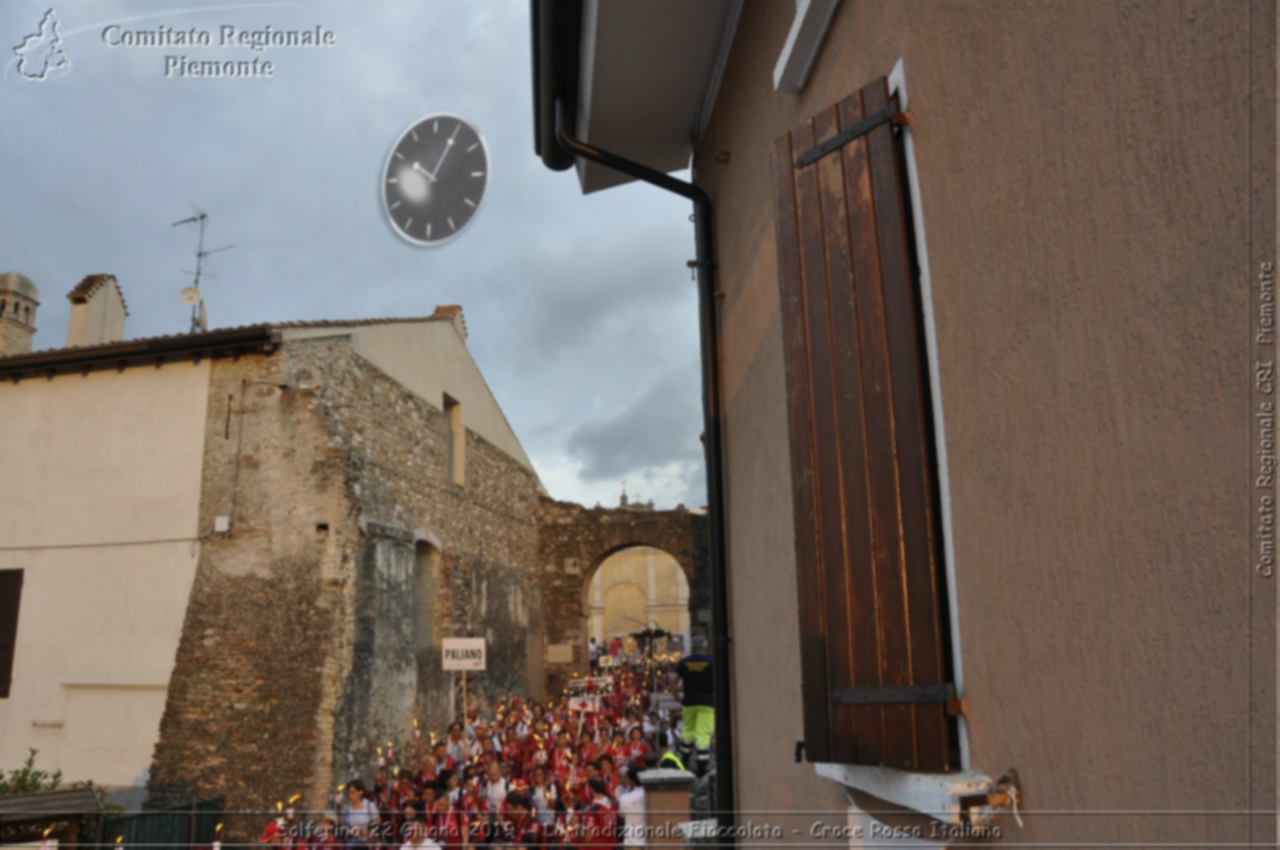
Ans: {"hour": 10, "minute": 5}
